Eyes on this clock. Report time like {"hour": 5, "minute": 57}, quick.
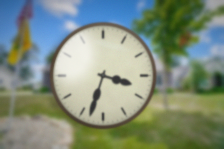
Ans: {"hour": 3, "minute": 33}
